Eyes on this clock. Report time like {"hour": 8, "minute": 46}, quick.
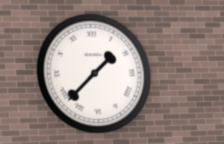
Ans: {"hour": 1, "minute": 38}
